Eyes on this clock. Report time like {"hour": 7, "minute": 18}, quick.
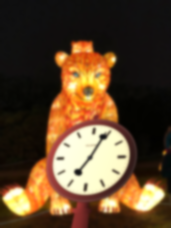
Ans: {"hour": 7, "minute": 4}
